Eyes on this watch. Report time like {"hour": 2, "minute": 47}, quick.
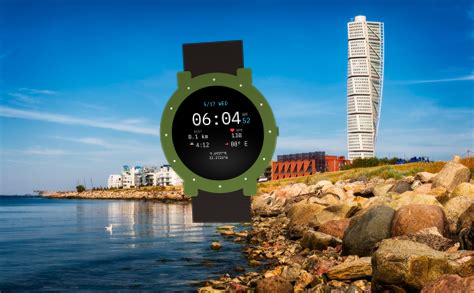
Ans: {"hour": 6, "minute": 4}
